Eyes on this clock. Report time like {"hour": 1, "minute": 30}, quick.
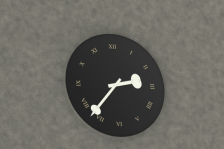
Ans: {"hour": 2, "minute": 37}
